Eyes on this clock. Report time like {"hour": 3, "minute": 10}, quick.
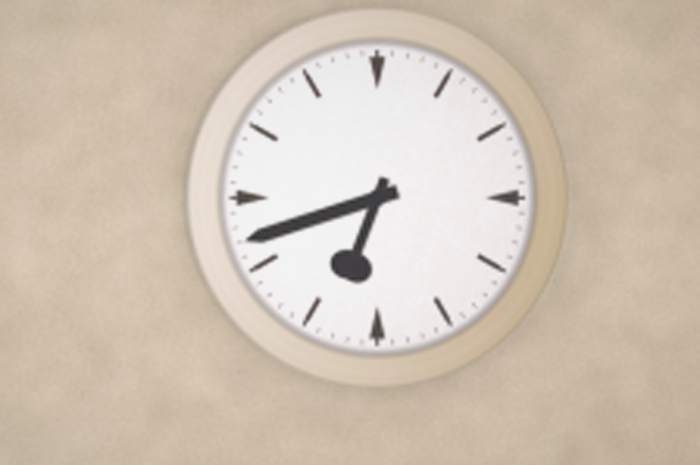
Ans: {"hour": 6, "minute": 42}
